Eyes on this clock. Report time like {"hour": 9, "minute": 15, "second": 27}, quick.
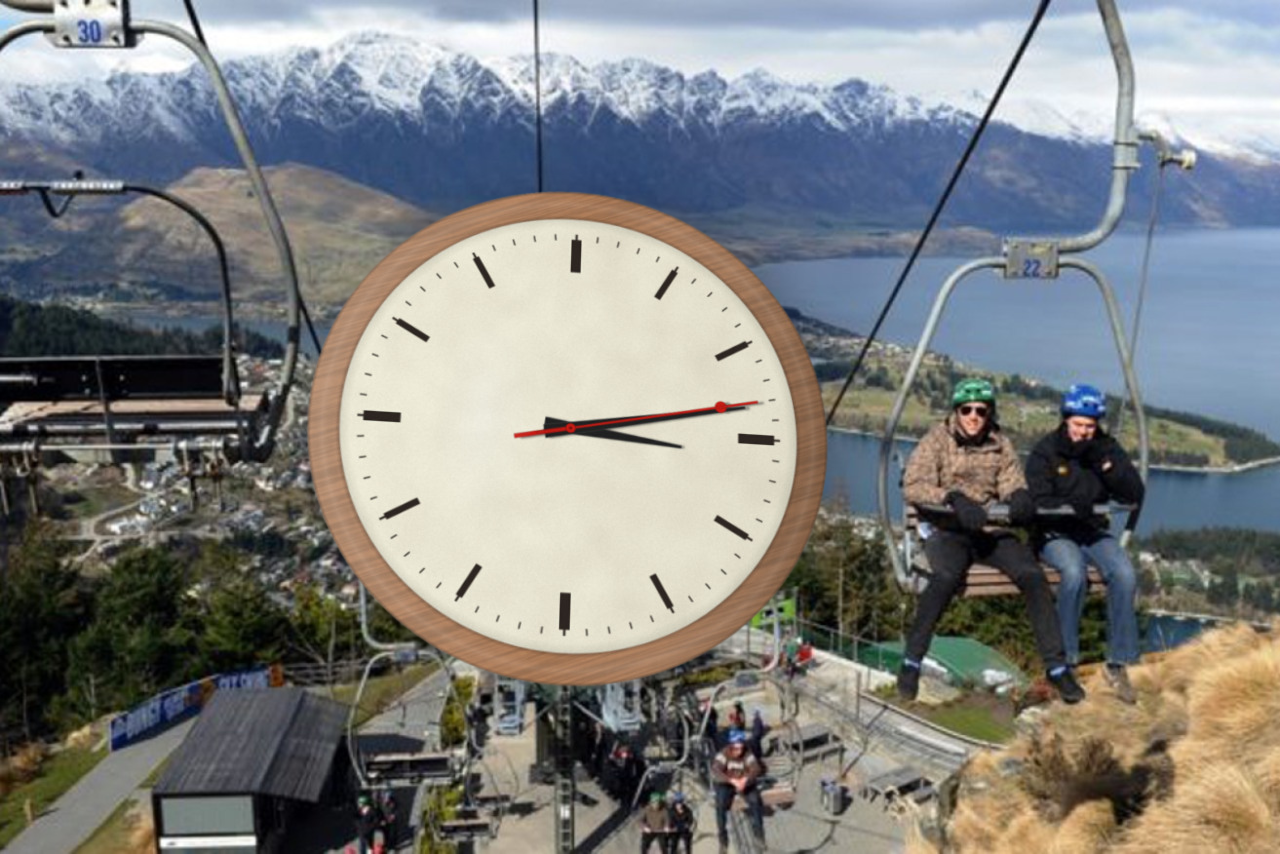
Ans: {"hour": 3, "minute": 13, "second": 13}
